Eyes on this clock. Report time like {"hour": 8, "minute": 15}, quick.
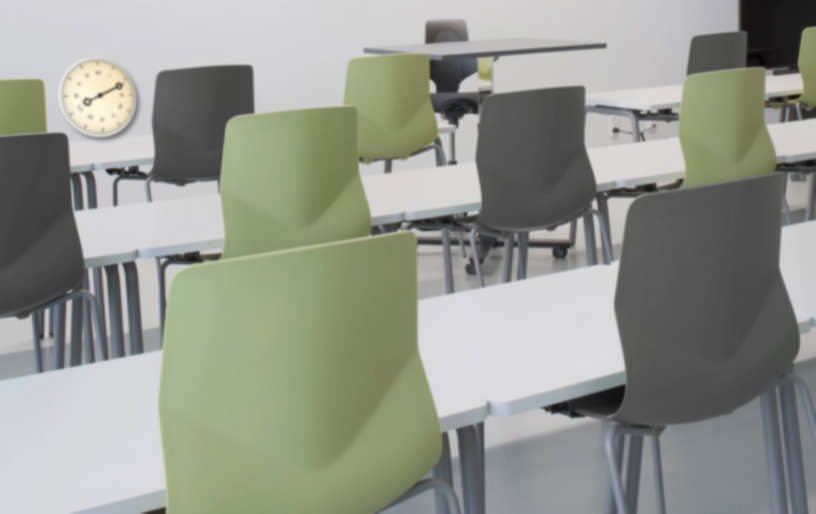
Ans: {"hour": 8, "minute": 11}
